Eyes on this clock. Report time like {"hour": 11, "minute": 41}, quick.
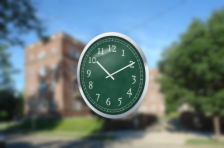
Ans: {"hour": 10, "minute": 10}
